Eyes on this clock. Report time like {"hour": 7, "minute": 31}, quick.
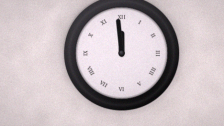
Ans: {"hour": 11, "minute": 59}
